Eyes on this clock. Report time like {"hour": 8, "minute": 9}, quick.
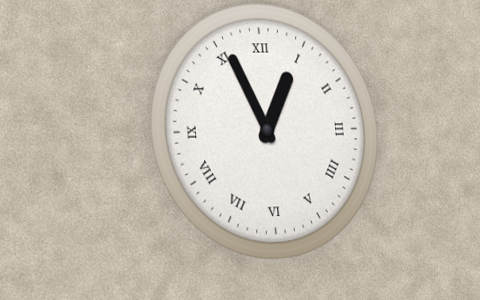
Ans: {"hour": 12, "minute": 56}
